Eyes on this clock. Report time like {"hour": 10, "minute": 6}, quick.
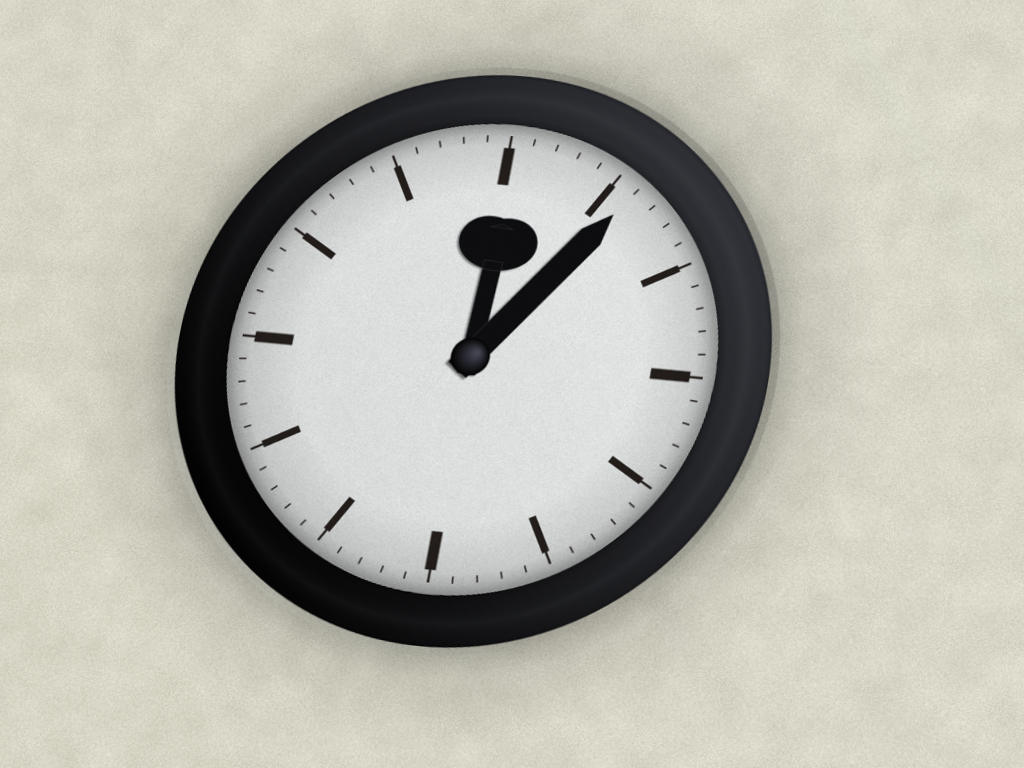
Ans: {"hour": 12, "minute": 6}
